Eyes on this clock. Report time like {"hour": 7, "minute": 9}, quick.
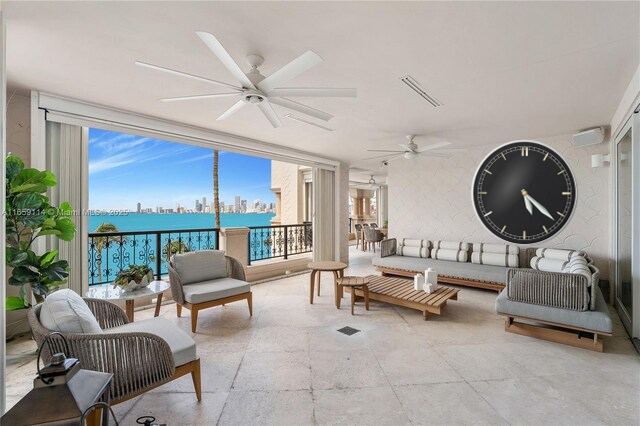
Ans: {"hour": 5, "minute": 22}
